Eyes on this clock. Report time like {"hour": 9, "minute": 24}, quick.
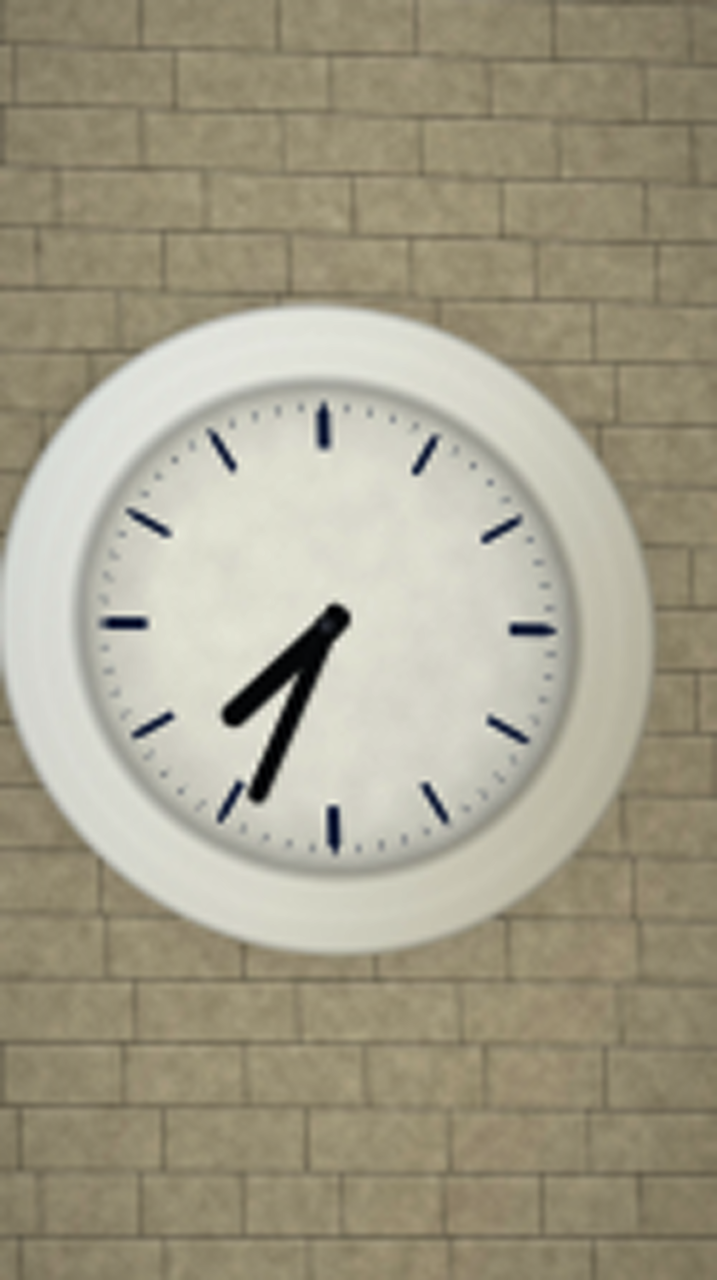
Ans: {"hour": 7, "minute": 34}
